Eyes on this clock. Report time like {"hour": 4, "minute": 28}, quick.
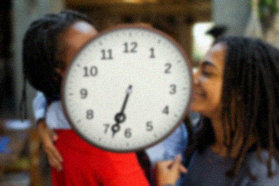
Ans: {"hour": 6, "minute": 33}
